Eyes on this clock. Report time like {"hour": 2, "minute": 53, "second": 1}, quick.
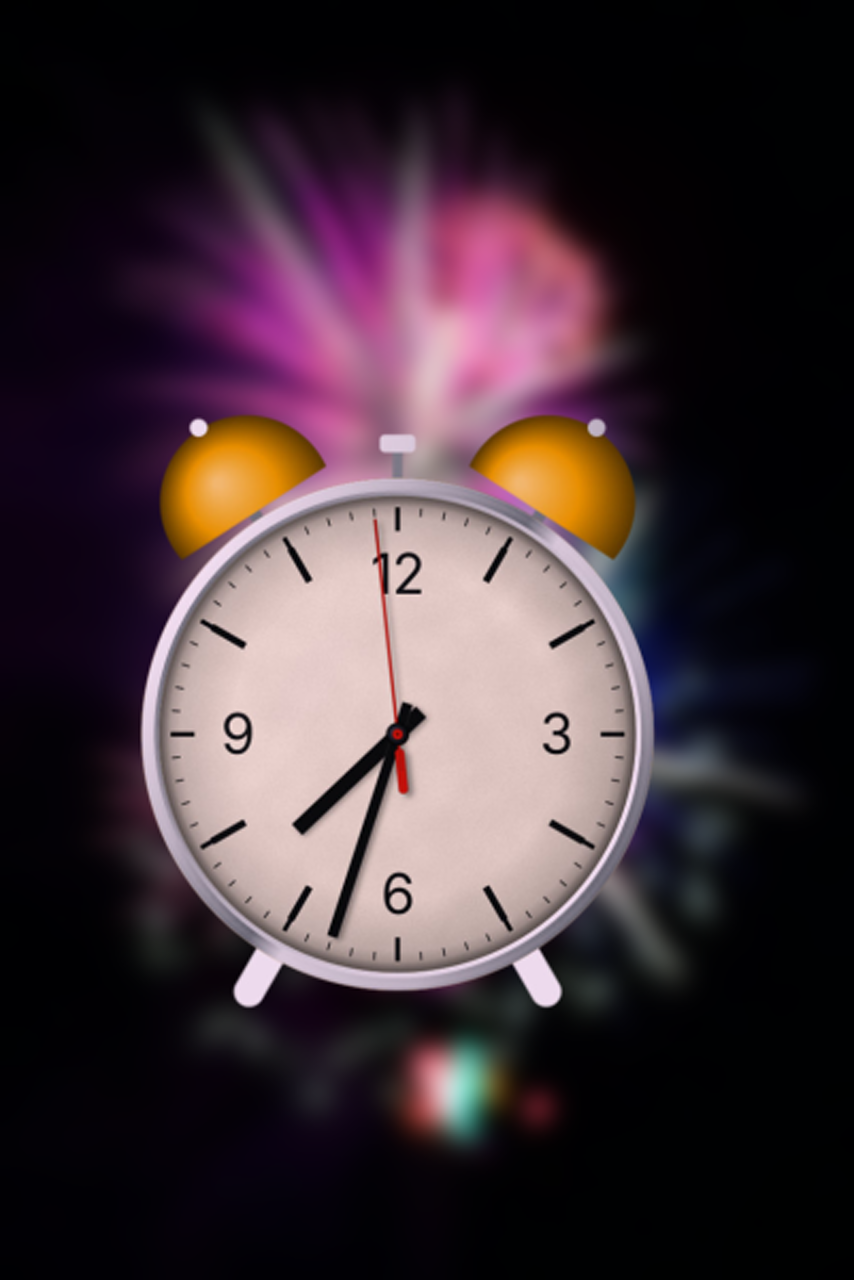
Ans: {"hour": 7, "minute": 32, "second": 59}
